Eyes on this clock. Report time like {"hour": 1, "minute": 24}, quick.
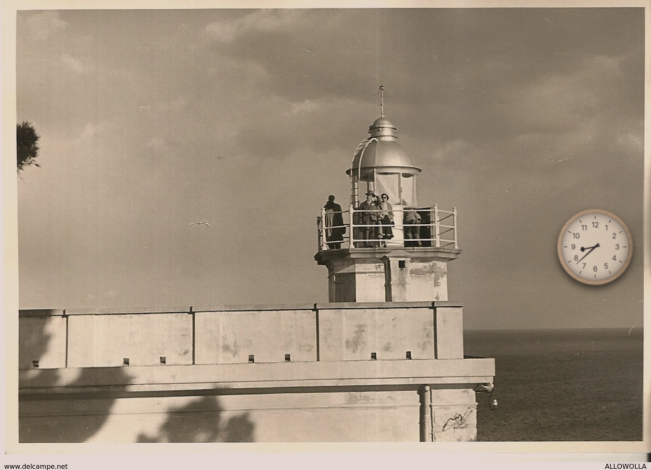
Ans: {"hour": 8, "minute": 38}
